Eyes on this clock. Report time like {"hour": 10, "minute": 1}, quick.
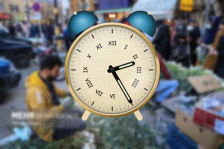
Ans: {"hour": 2, "minute": 25}
